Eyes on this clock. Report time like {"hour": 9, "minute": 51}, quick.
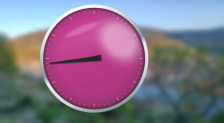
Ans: {"hour": 8, "minute": 44}
